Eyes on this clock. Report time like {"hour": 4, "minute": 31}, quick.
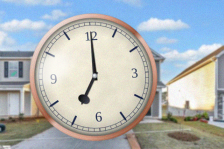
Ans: {"hour": 7, "minute": 0}
